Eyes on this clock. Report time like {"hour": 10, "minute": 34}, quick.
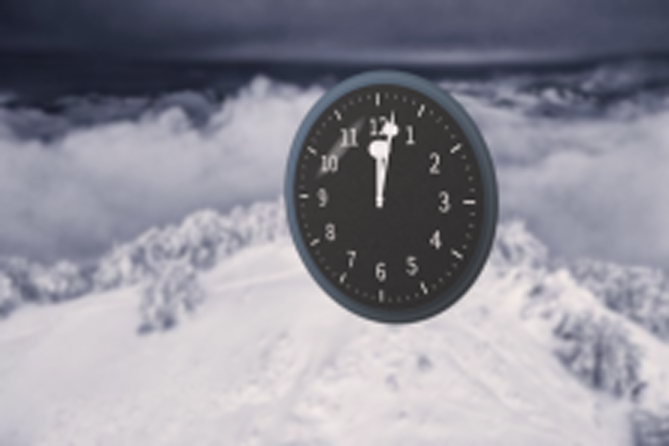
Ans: {"hour": 12, "minute": 2}
